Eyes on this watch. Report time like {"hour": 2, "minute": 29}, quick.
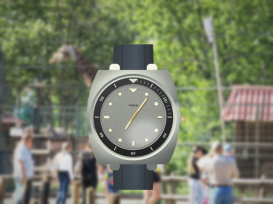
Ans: {"hour": 7, "minute": 6}
